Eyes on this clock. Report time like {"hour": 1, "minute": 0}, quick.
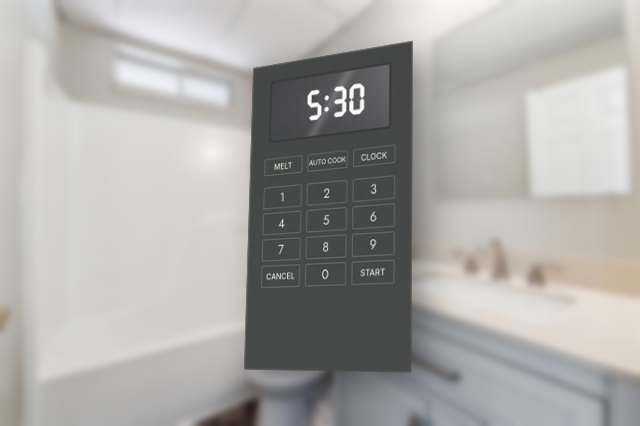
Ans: {"hour": 5, "minute": 30}
